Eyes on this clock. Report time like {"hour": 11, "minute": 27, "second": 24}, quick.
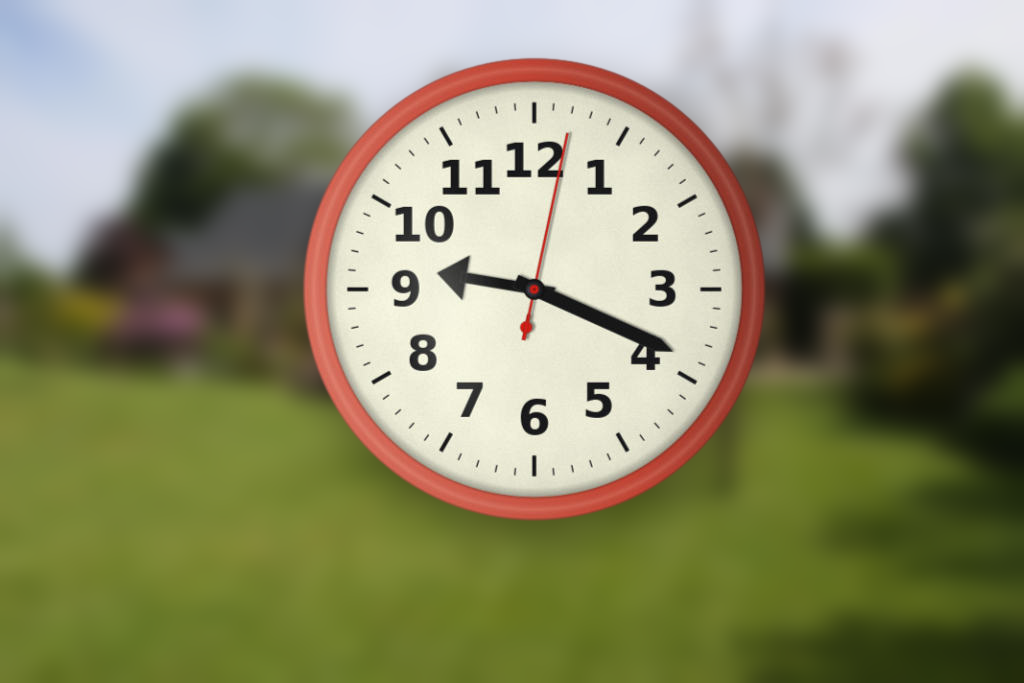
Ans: {"hour": 9, "minute": 19, "second": 2}
